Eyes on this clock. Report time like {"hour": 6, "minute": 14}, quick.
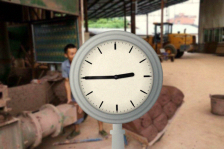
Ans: {"hour": 2, "minute": 45}
